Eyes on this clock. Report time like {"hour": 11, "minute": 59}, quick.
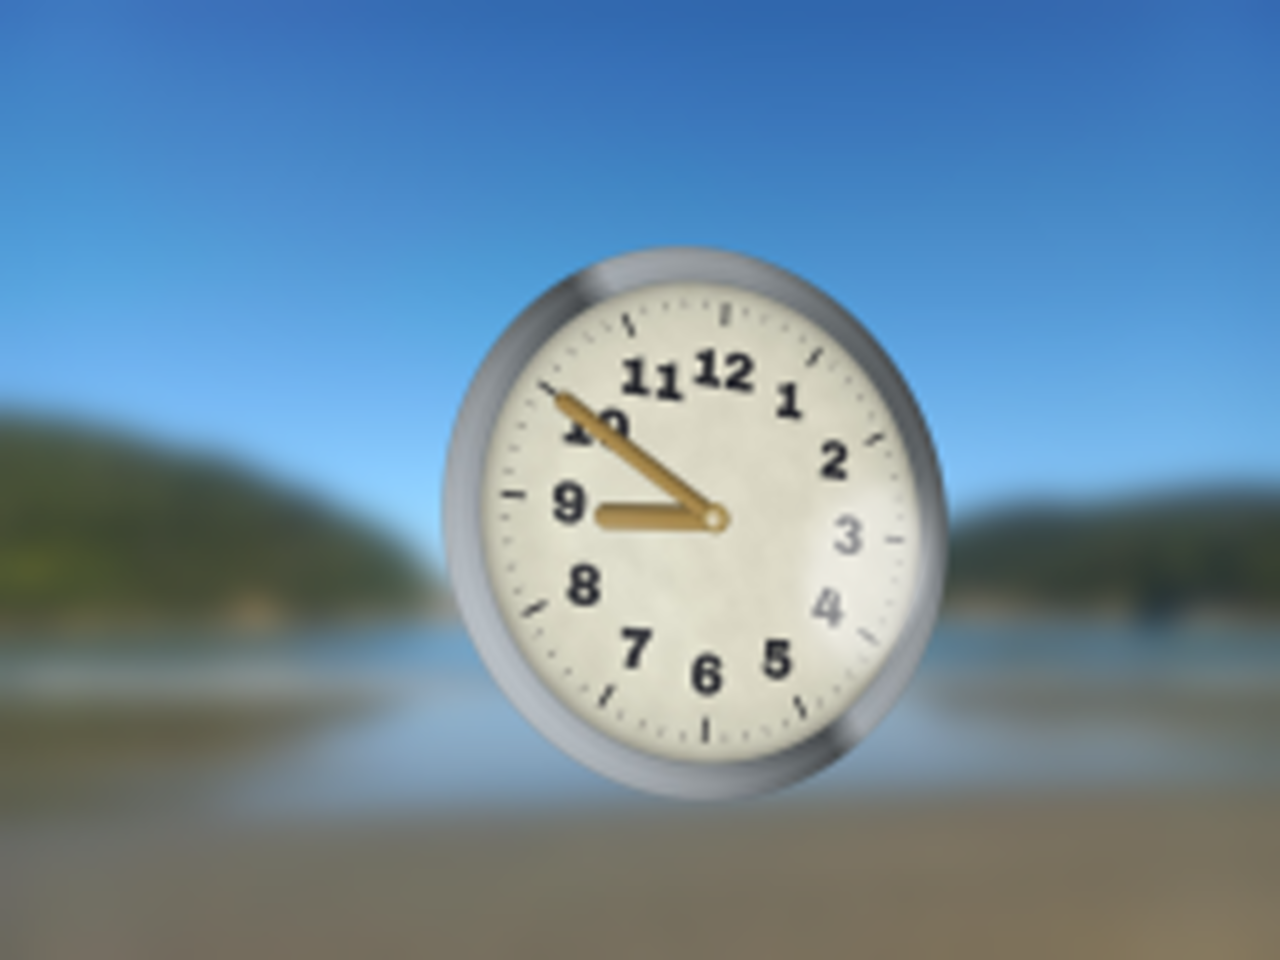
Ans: {"hour": 8, "minute": 50}
